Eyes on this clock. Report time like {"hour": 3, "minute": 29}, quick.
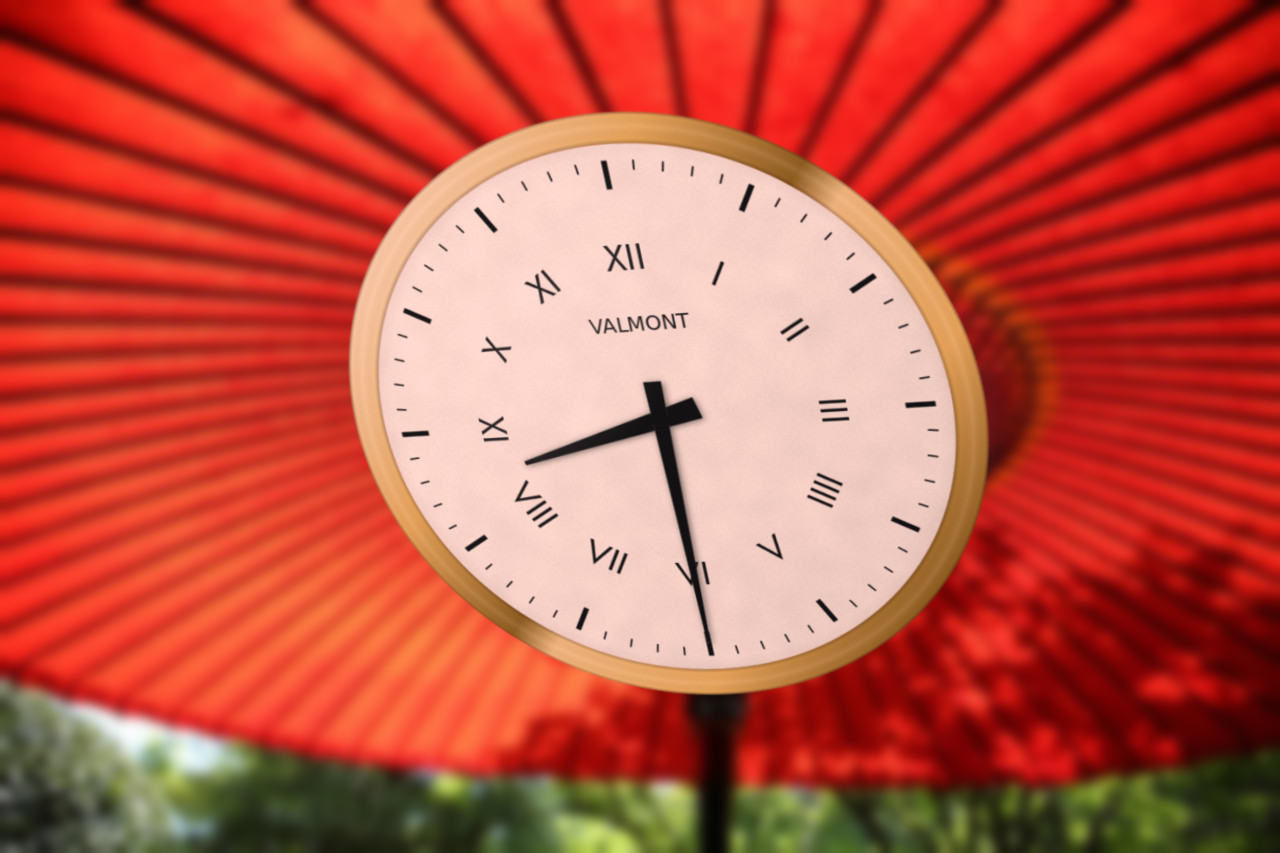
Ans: {"hour": 8, "minute": 30}
